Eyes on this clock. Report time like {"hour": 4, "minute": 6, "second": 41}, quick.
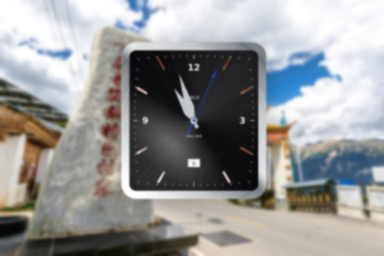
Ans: {"hour": 10, "minute": 57, "second": 4}
